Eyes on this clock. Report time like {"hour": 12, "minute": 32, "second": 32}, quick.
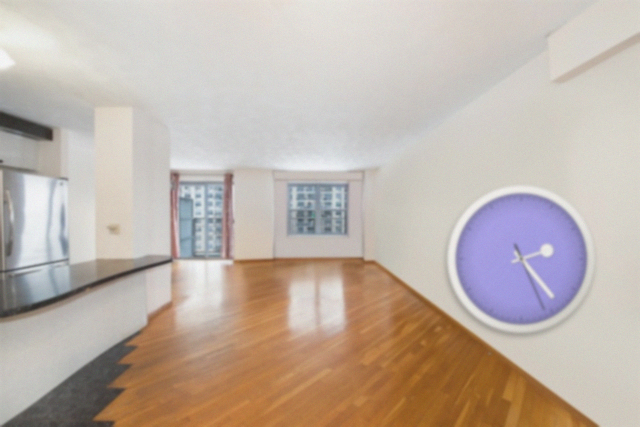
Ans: {"hour": 2, "minute": 23, "second": 26}
